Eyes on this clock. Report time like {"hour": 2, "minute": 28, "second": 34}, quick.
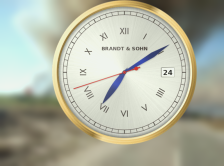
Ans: {"hour": 7, "minute": 9, "second": 42}
